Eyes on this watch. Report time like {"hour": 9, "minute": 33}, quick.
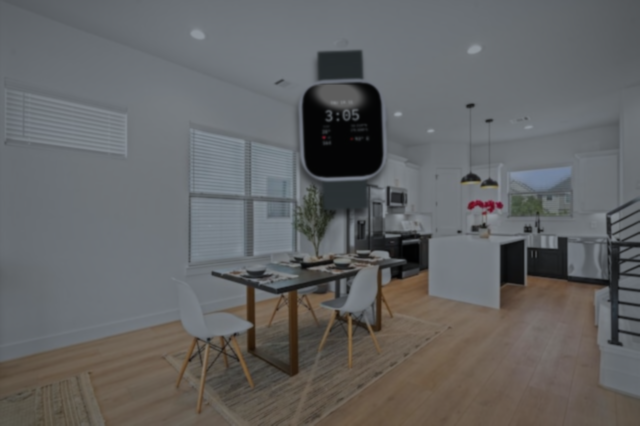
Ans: {"hour": 3, "minute": 5}
